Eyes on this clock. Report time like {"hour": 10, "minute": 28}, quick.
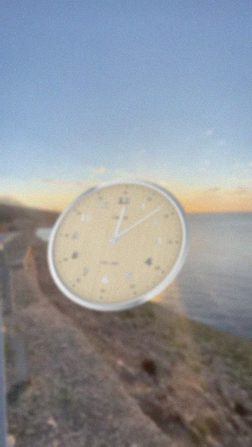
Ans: {"hour": 12, "minute": 8}
